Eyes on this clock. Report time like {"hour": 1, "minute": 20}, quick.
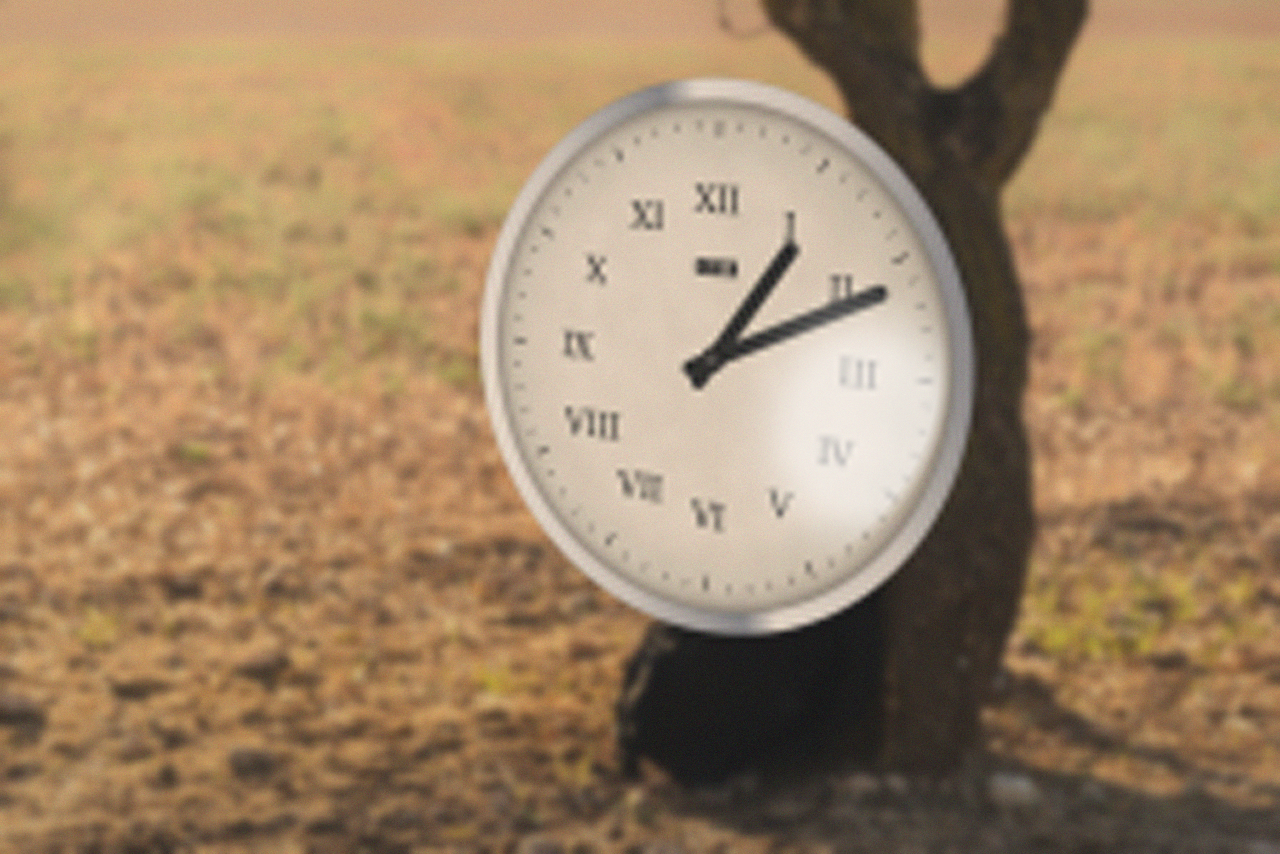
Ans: {"hour": 1, "minute": 11}
